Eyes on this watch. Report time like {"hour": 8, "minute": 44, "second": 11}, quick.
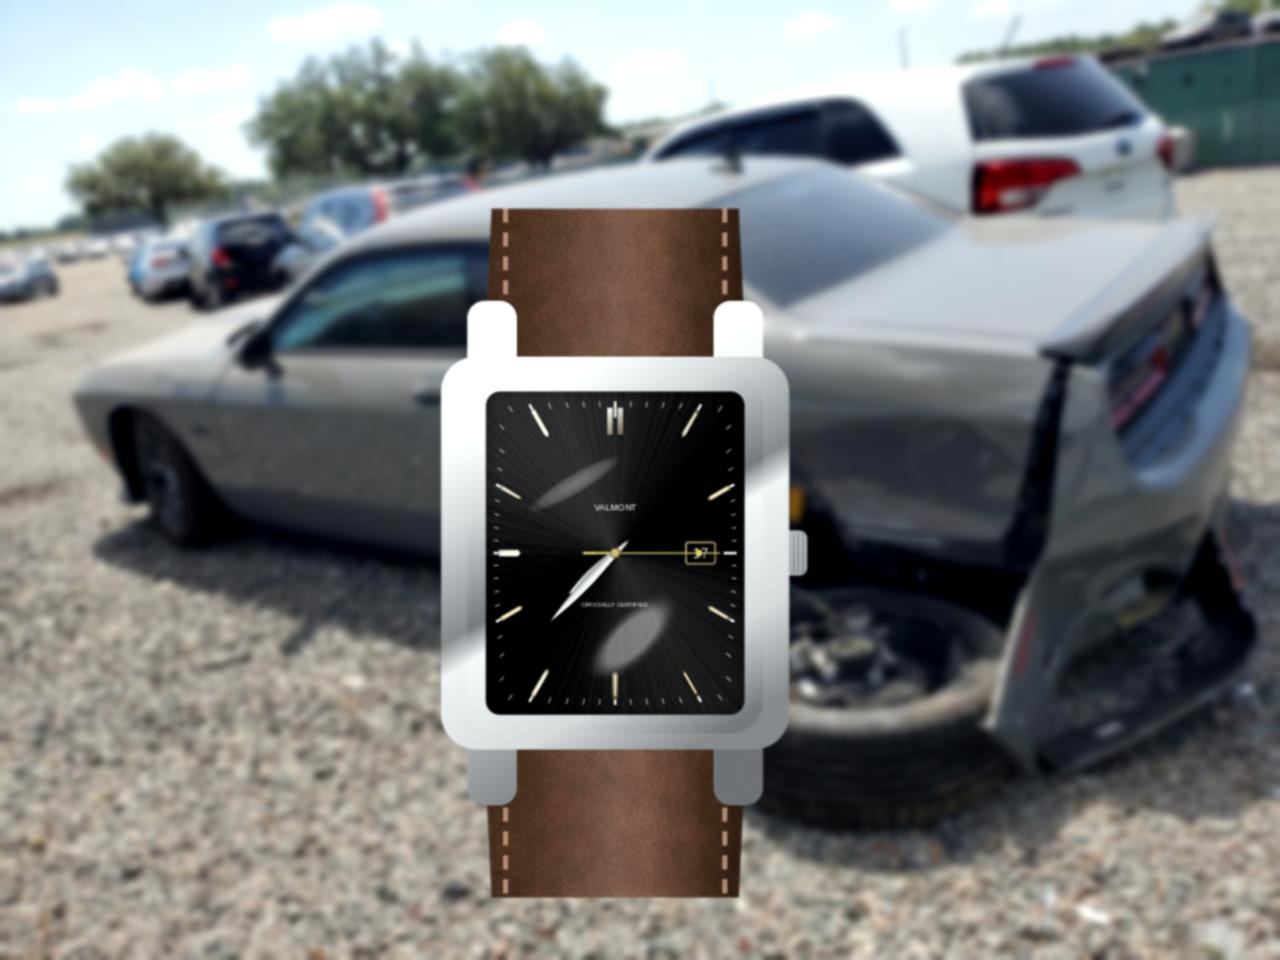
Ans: {"hour": 7, "minute": 37, "second": 15}
